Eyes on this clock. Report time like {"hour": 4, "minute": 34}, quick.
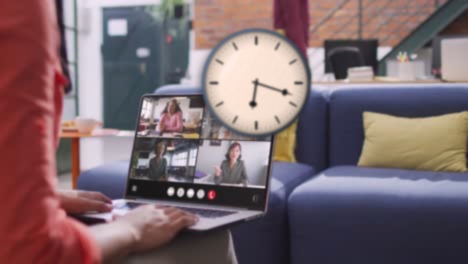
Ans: {"hour": 6, "minute": 18}
